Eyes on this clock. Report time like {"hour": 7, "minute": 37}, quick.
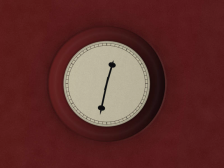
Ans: {"hour": 12, "minute": 32}
